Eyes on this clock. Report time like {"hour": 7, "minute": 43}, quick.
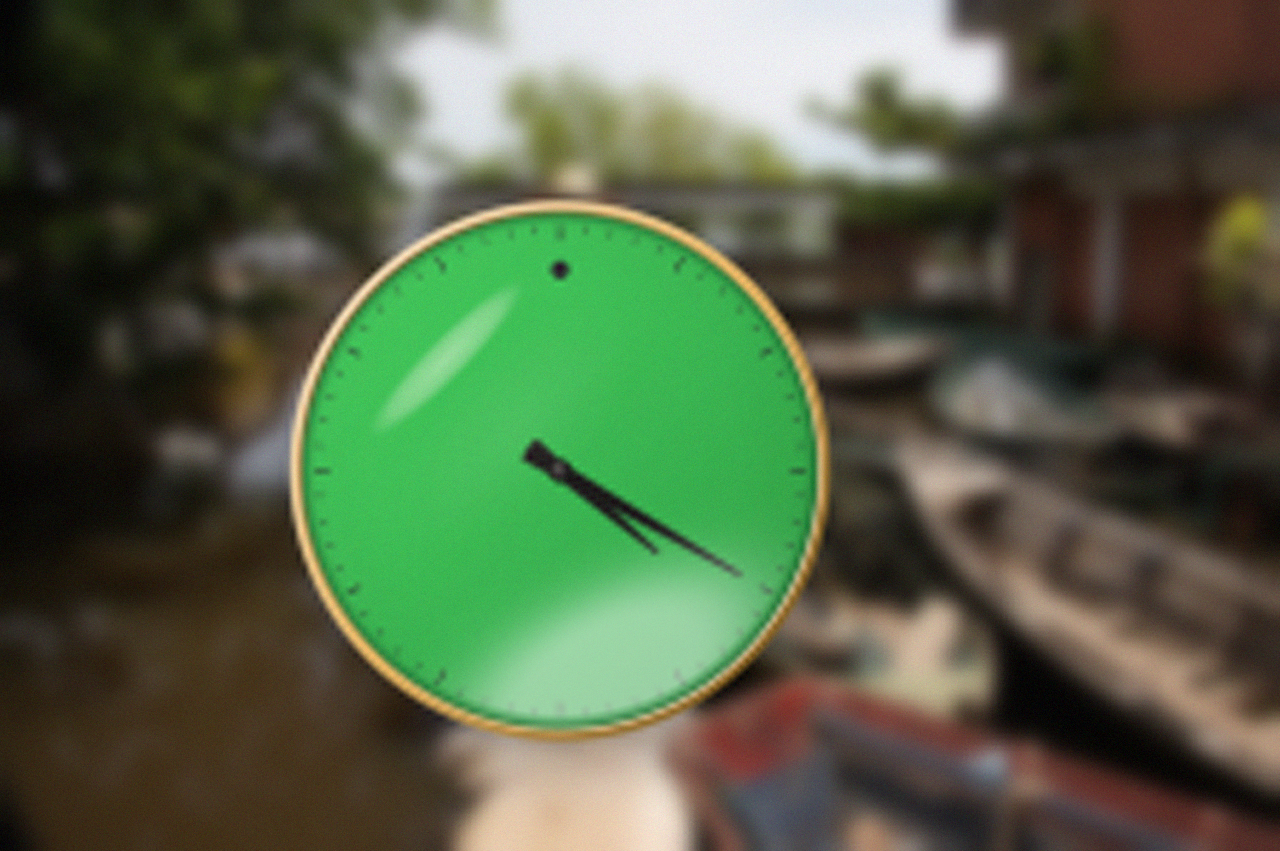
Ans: {"hour": 4, "minute": 20}
